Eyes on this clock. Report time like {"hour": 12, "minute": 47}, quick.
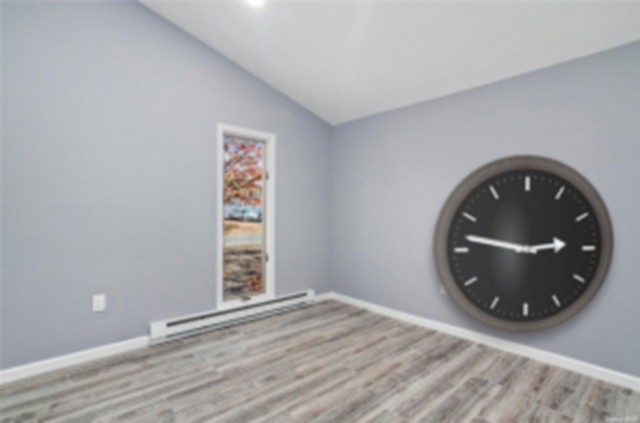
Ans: {"hour": 2, "minute": 47}
